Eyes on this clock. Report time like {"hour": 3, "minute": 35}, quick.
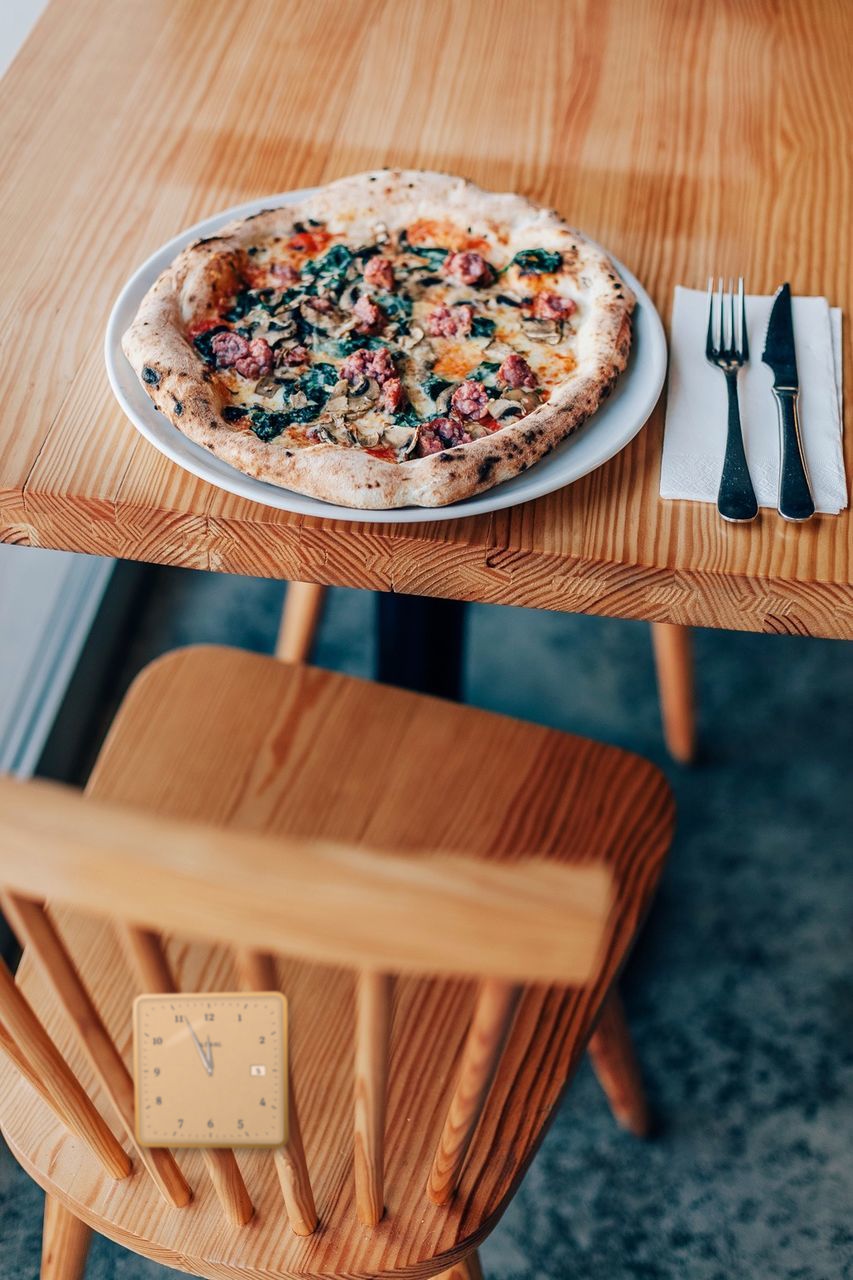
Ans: {"hour": 11, "minute": 56}
